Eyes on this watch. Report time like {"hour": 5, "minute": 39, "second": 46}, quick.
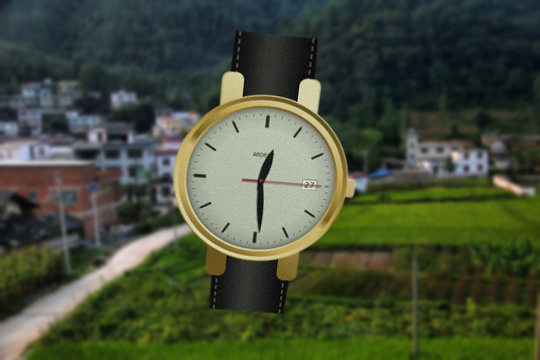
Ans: {"hour": 12, "minute": 29, "second": 15}
